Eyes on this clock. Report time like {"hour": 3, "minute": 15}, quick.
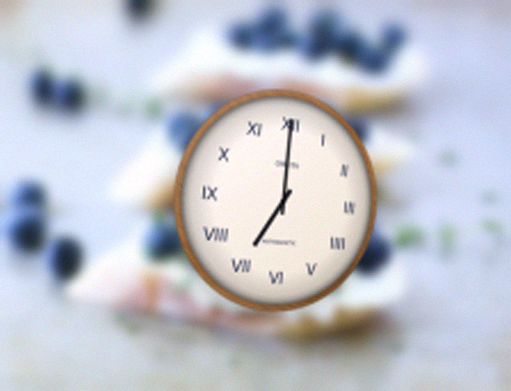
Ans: {"hour": 7, "minute": 0}
